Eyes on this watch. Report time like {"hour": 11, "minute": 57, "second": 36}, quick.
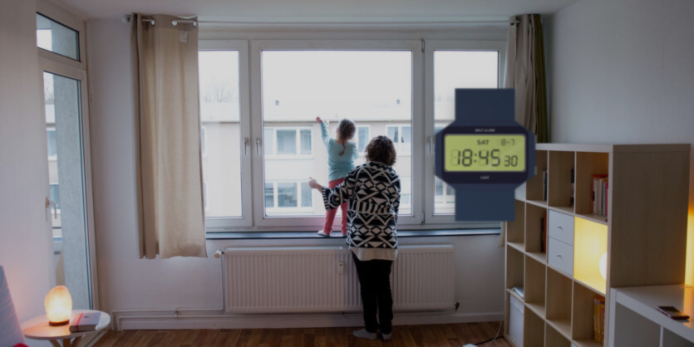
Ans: {"hour": 18, "minute": 45, "second": 30}
